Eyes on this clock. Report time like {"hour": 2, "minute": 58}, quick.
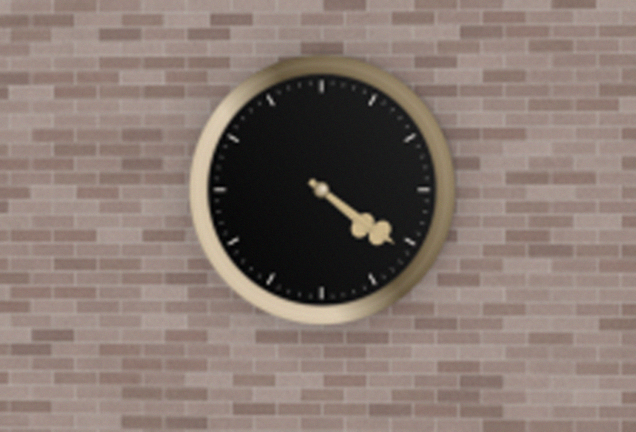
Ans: {"hour": 4, "minute": 21}
